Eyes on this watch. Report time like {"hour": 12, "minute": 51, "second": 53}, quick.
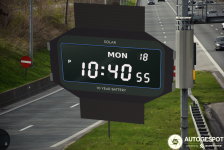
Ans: {"hour": 10, "minute": 40, "second": 55}
